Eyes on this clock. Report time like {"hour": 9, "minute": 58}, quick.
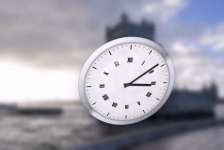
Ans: {"hour": 3, "minute": 9}
